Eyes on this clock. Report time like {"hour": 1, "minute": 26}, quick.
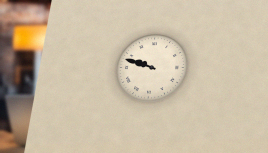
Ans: {"hour": 9, "minute": 48}
